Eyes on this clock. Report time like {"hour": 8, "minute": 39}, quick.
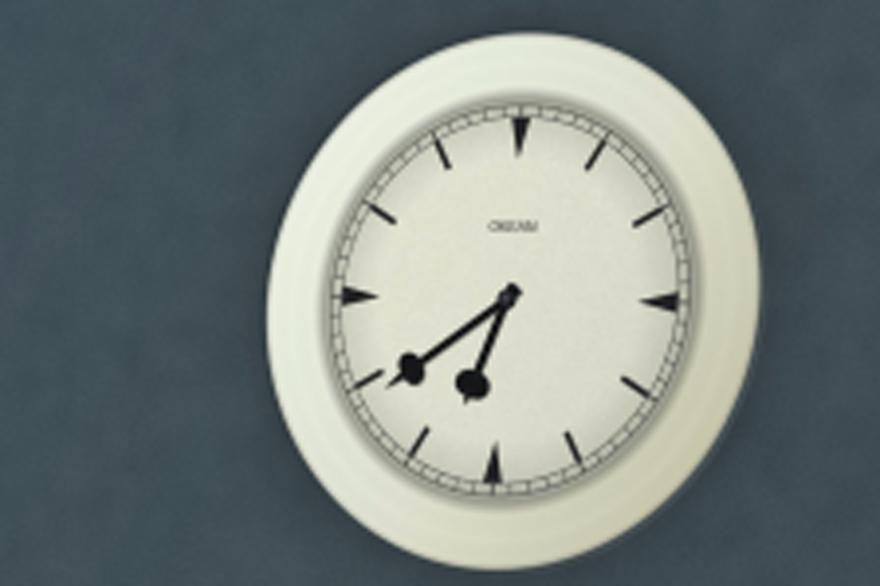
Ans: {"hour": 6, "minute": 39}
